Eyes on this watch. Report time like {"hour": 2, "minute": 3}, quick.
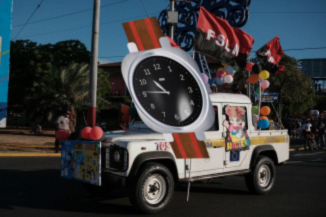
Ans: {"hour": 10, "minute": 46}
